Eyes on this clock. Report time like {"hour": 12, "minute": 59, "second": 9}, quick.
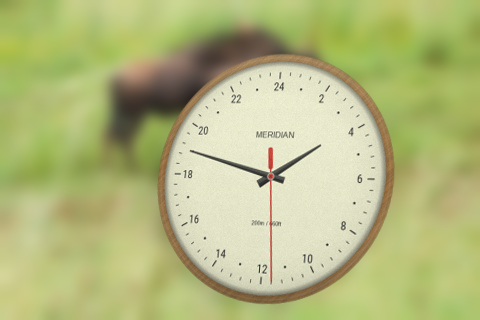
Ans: {"hour": 3, "minute": 47, "second": 29}
